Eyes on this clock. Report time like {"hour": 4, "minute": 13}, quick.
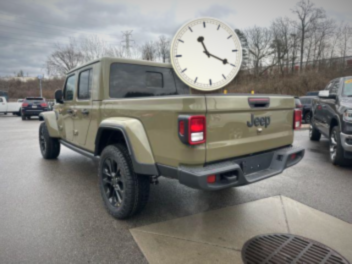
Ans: {"hour": 11, "minute": 20}
